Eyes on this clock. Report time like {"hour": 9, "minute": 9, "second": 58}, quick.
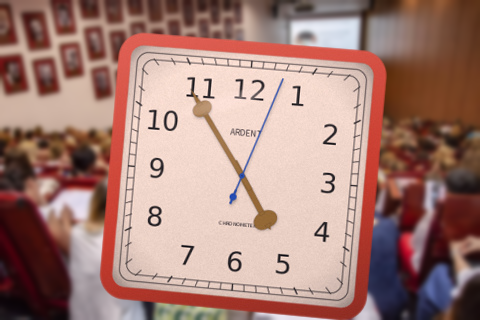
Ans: {"hour": 4, "minute": 54, "second": 3}
